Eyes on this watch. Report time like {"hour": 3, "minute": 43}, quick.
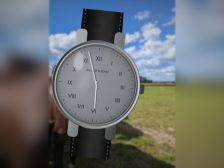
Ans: {"hour": 5, "minute": 57}
